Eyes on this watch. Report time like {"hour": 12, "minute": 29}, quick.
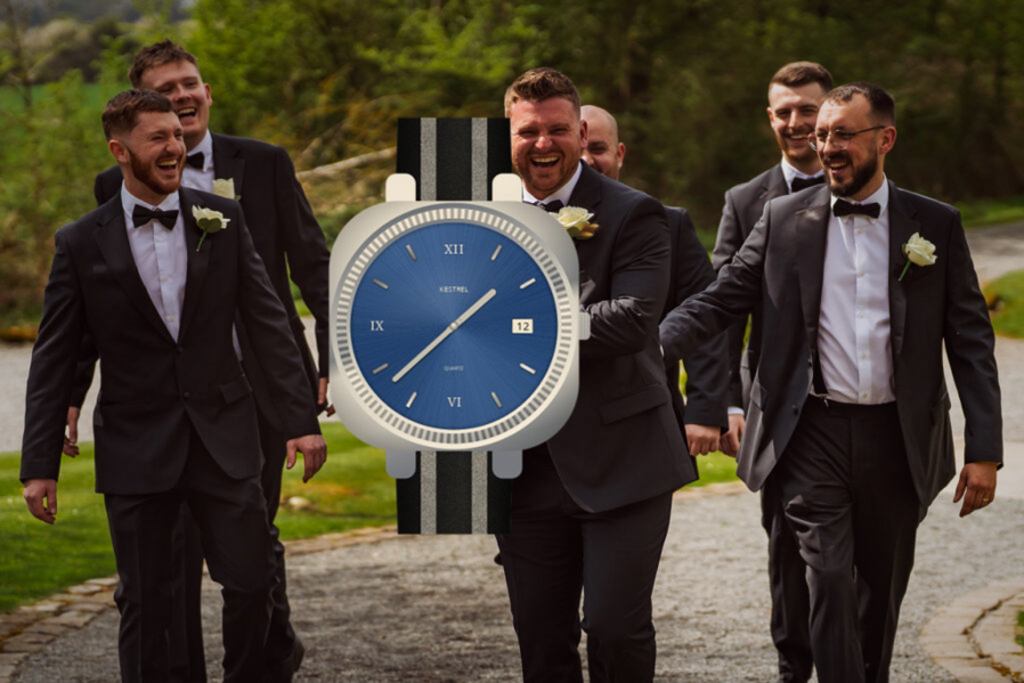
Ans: {"hour": 1, "minute": 38}
